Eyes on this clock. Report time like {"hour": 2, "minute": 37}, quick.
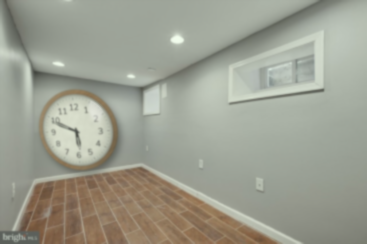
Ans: {"hour": 5, "minute": 49}
